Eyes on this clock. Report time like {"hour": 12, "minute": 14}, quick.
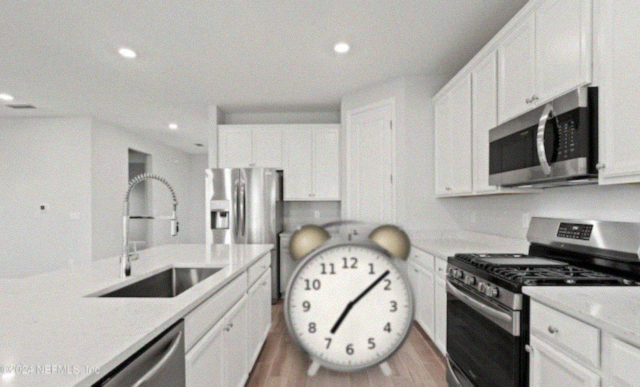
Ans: {"hour": 7, "minute": 8}
